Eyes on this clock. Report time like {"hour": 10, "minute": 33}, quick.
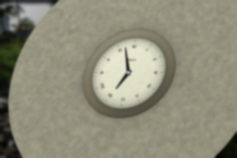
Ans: {"hour": 6, "minute": 57}
